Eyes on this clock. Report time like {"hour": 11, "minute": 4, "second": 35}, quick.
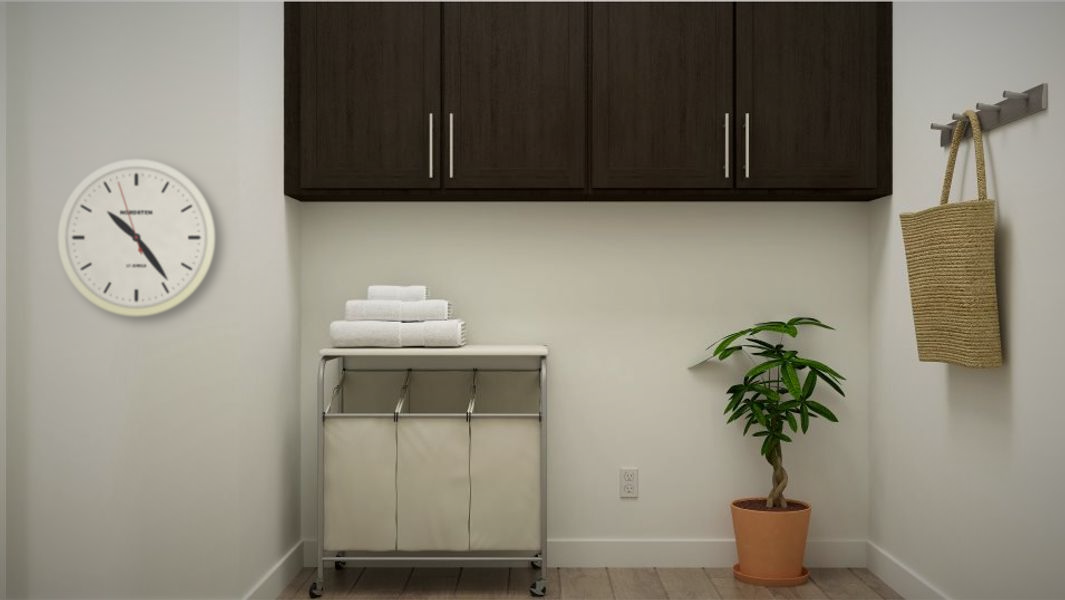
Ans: {"hour": 10, "minute": 23, "second": 57}
